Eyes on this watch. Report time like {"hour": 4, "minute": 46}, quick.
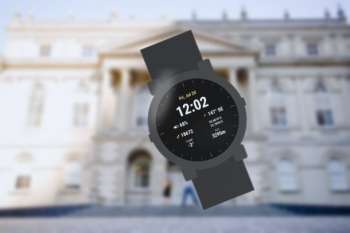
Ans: {"hour": 12, "minute": 2}
